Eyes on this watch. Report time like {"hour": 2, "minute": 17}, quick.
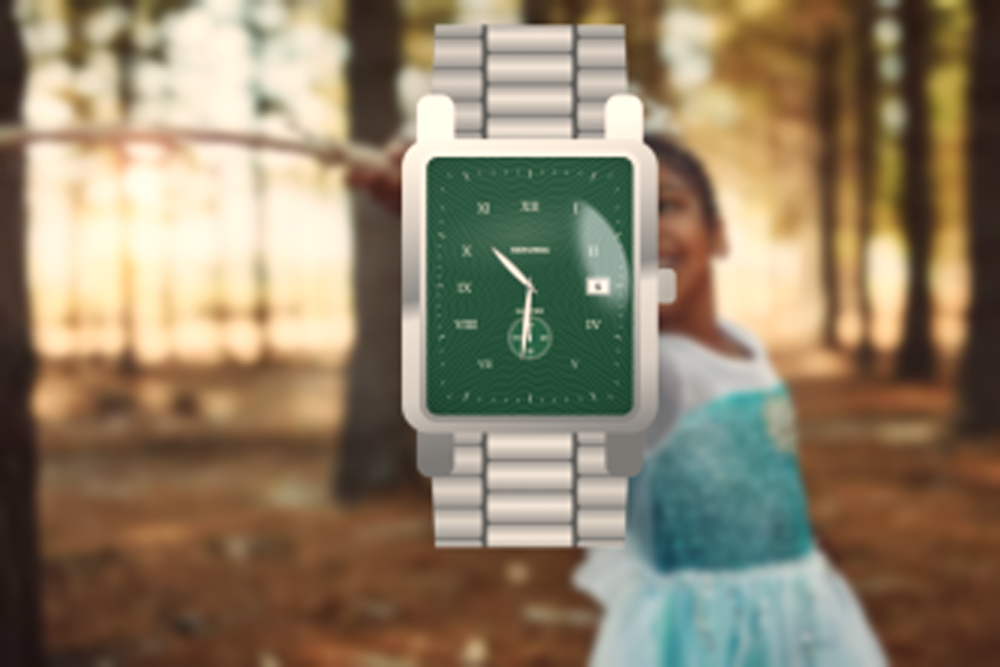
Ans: {"hour": 10, "minute": 31}
